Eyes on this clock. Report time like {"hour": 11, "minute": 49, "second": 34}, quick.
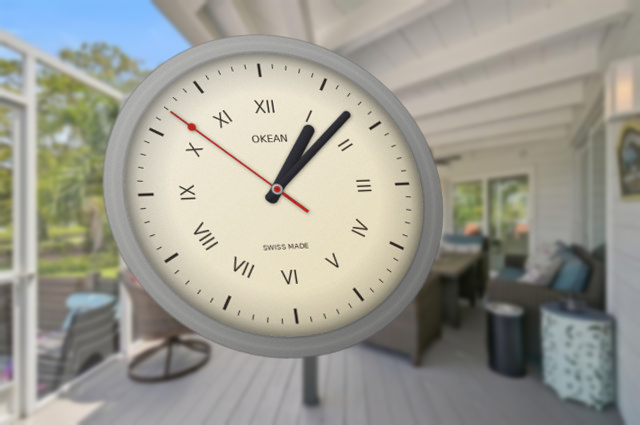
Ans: {"hour": 1, "minute": 7, "second": 52}
